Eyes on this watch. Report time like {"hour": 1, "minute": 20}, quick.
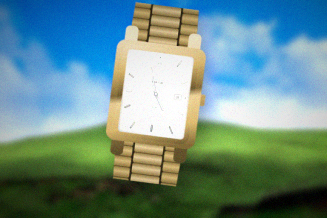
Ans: {"hour": 4, "minute": 57}
